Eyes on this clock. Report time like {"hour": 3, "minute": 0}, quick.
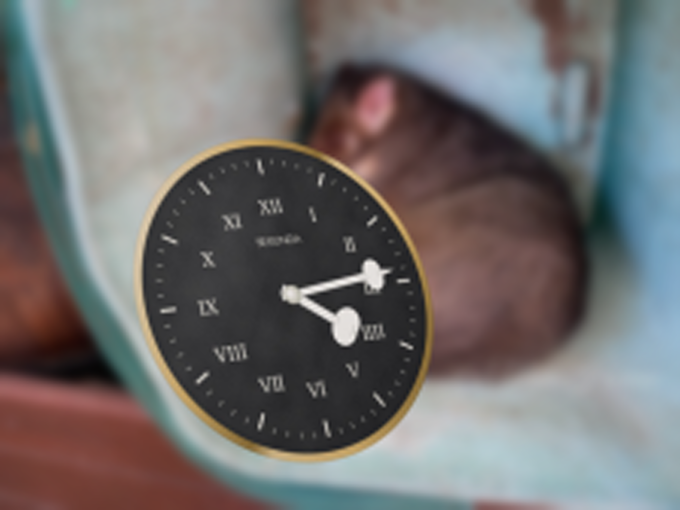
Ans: {"hour": 4, "minute": 14}
